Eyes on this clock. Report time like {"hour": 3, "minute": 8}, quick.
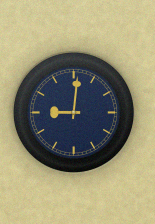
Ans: {"hour": 9, "minute": 1}
